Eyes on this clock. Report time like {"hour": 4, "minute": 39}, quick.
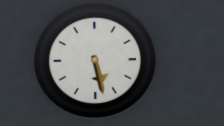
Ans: {"hour": 5, "minute": 28}
